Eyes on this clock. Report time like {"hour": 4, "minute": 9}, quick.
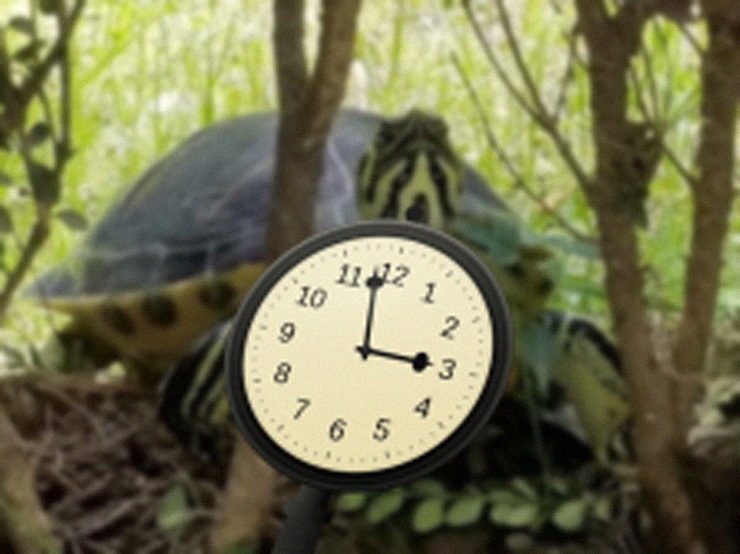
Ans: {"hour": 2, "minute": 58}
